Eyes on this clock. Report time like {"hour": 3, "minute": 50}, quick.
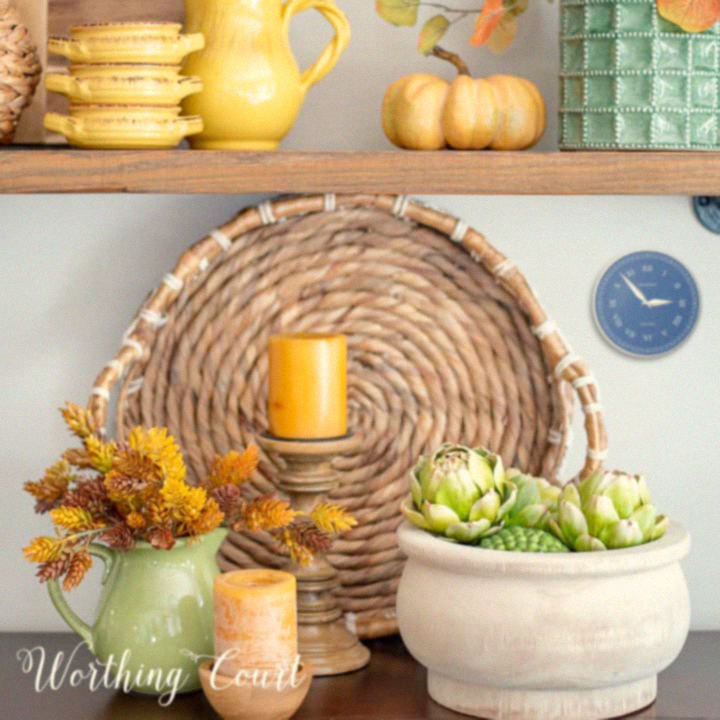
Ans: {"hour": 2, "minute": 53}
